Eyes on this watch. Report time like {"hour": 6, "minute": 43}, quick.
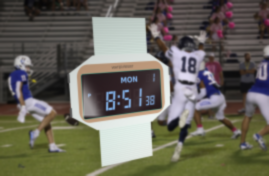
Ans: {"hour": 8, "minute": 51}
